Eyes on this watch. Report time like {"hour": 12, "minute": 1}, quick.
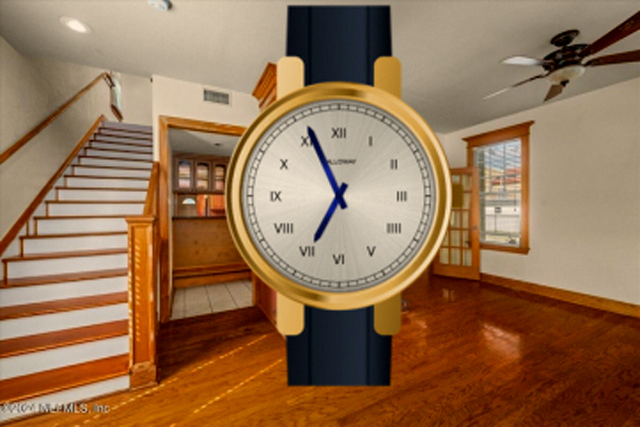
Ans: {"hour": 6, "minute": 56}
